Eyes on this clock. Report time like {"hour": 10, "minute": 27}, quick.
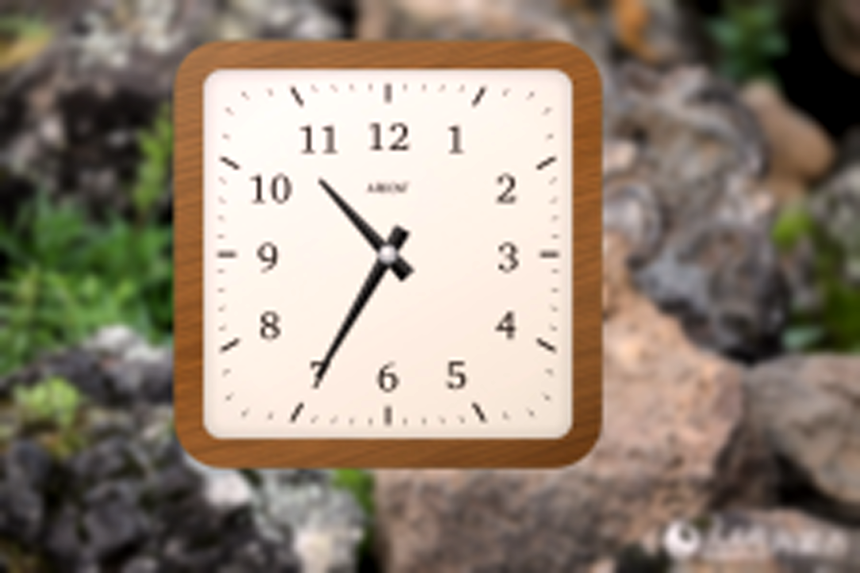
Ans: {"hour": 10, "minute": 35}
